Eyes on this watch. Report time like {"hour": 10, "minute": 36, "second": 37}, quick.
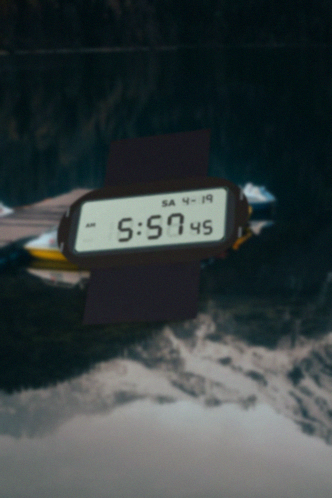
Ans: {"hour": 5, "minute": 57, "second": 45}
